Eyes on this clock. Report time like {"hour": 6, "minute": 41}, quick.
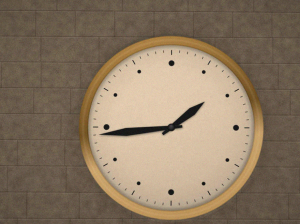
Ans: {"hour": 1, "minute": 44}
